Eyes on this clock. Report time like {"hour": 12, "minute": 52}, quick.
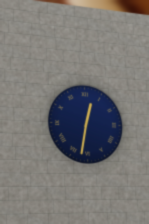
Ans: {"hour": 12, "minute": 32}
